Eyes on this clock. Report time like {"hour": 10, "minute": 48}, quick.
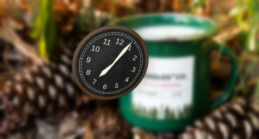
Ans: {"hour": 7, "minute": 4}
